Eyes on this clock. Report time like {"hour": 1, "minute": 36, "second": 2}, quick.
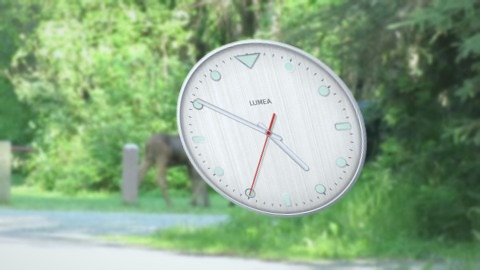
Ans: {"hour": 4, "minute": 50, "second": 35}
